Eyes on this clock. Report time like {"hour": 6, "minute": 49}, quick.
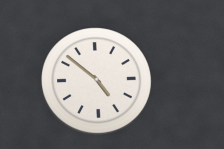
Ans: {"hour": 4, "minute": 52}
